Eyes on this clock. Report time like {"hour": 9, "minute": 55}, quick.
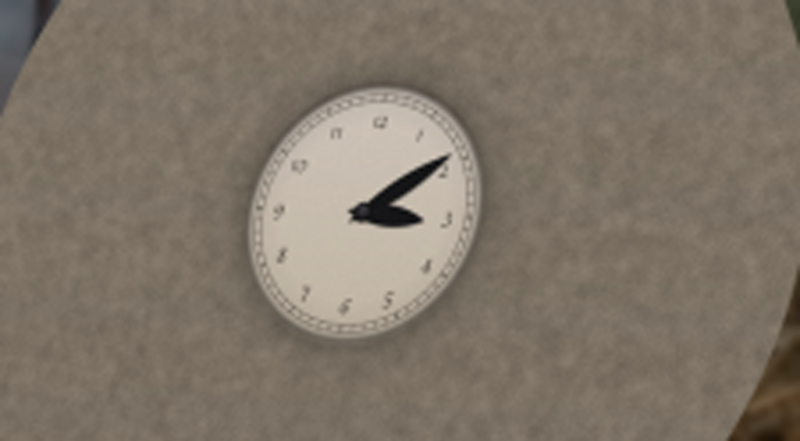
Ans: {"hour": 3, "minute": 9}
